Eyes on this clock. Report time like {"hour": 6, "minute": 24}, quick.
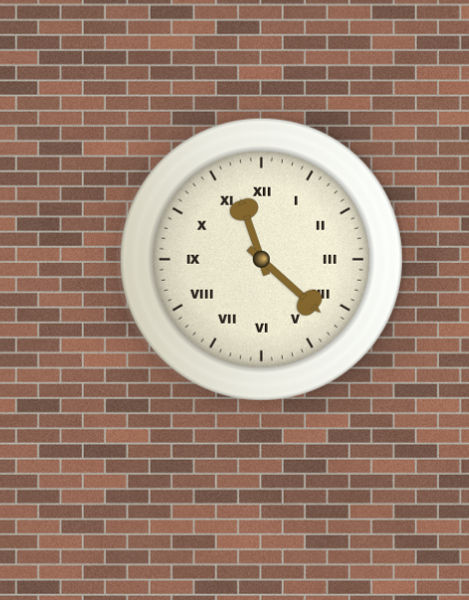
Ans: {"hour": 11, "minute": 22}
